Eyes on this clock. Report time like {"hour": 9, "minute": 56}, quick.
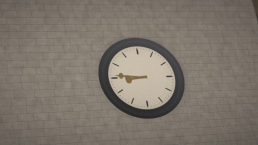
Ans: {"hour": 8, "minute": 46}
